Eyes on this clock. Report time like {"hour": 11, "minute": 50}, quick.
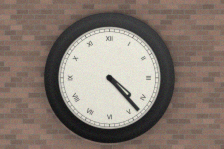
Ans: {"hour": 4, "minute": 23}
